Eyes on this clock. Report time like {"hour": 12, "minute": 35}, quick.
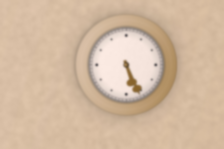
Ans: {"hour": 5, "minute": 26}
